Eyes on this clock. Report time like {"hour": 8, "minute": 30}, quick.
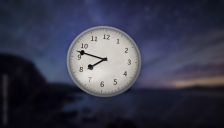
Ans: {"hour": 7, "minute": 47}
